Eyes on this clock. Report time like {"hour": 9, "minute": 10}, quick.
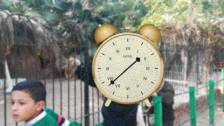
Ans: {"hour": 1, "minute": 38}
